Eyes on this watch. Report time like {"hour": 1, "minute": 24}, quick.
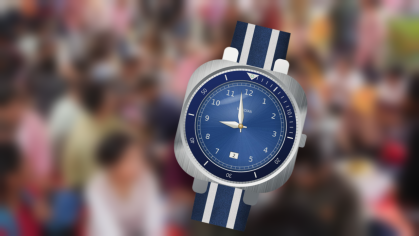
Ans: {"hour": 8, "minute": 58}
